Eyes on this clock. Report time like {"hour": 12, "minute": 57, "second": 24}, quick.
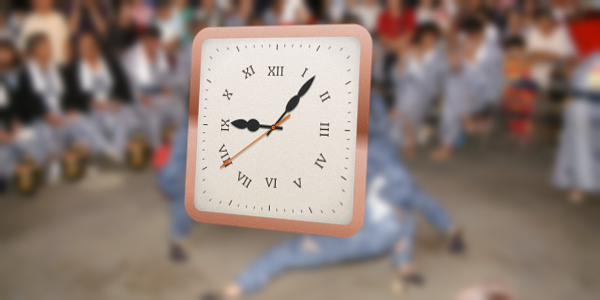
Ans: {"hour": 9, "minute": 6, "second": 39}
